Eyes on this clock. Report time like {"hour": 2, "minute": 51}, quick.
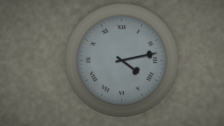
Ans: {"hour": 4, "minute": 13}
